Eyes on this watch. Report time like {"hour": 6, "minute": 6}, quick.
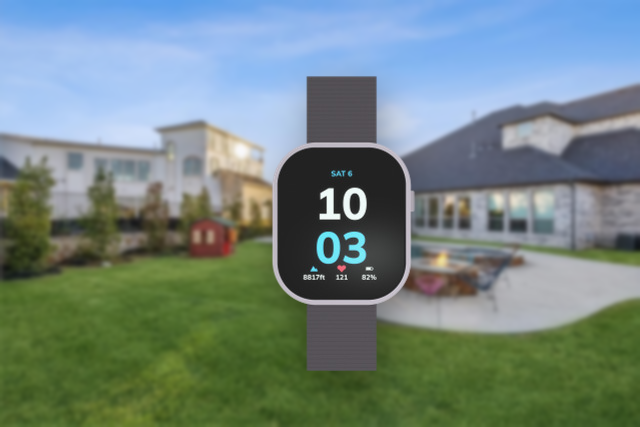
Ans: {"hour": 10, "minute": 3}
